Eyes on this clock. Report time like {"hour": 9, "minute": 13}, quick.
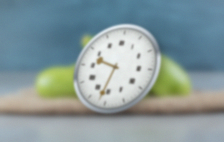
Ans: {"hour": 9, "minute": 32}
